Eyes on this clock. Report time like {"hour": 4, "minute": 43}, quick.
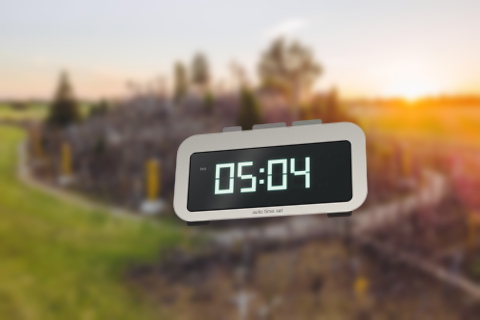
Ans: {"hour": 5, "minute": 4}
